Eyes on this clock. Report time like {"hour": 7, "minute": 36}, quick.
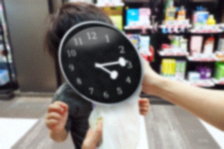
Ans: {"hour": 4, "minute": 14}
